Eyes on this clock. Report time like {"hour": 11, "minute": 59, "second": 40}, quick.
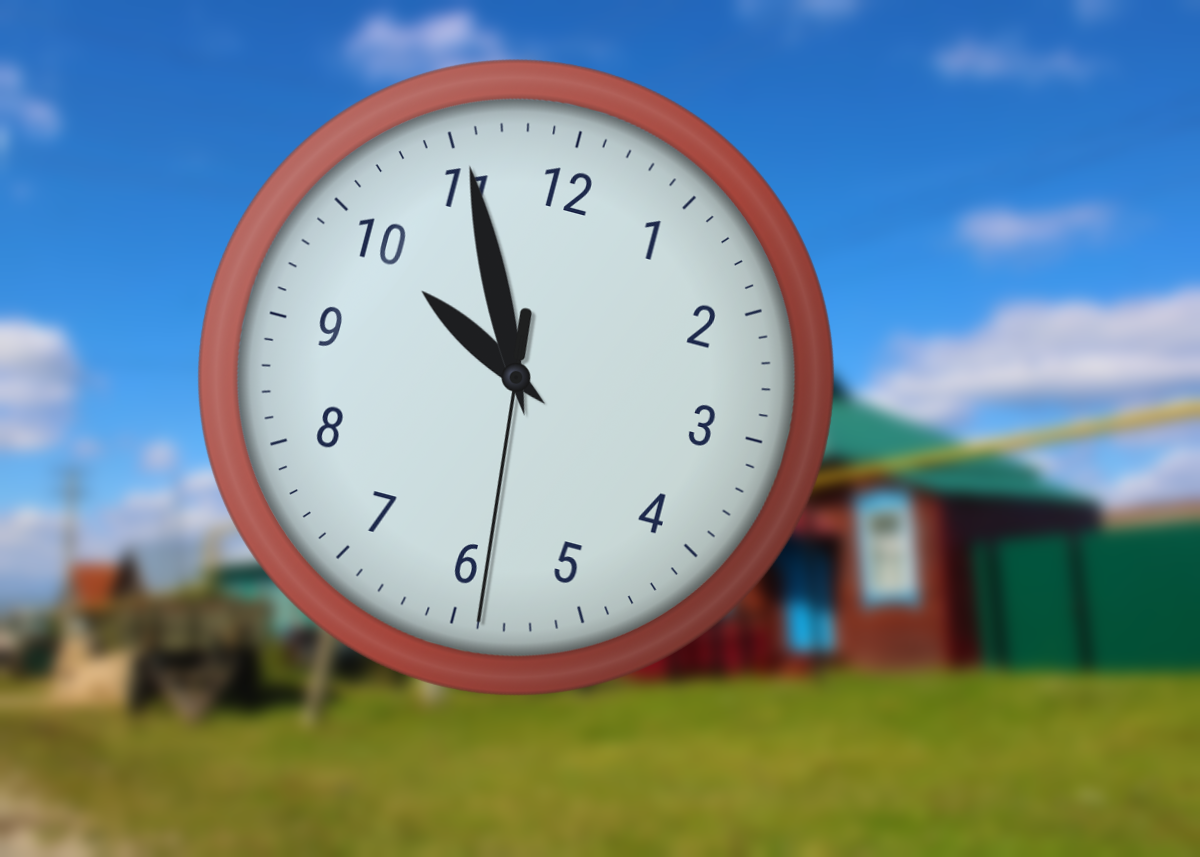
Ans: {"hour": 9, "minute": 55, "second": 29}
